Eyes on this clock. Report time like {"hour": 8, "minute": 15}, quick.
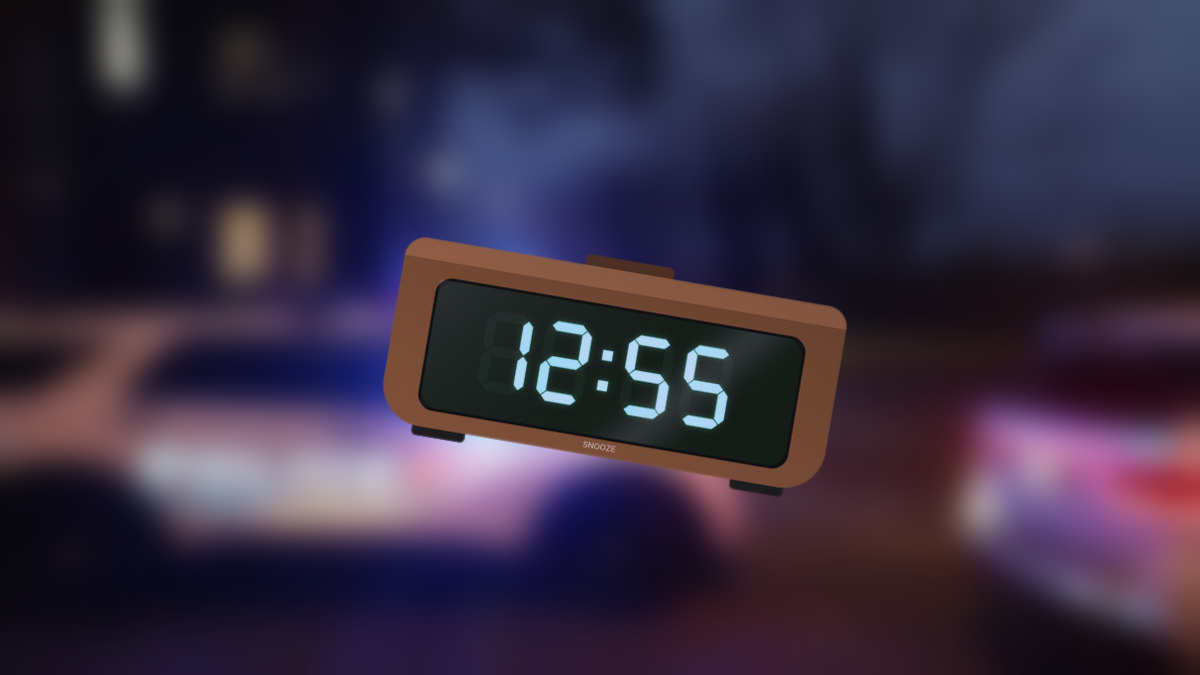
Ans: {"hour": 12, "minute": 55}
